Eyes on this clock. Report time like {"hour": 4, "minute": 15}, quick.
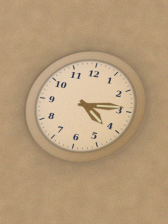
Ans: {"hour": 4, "minute": 14}
